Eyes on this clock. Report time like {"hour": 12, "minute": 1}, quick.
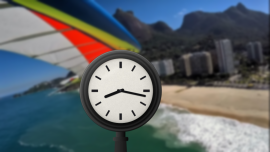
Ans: {"hour": 8, "minute": 17}
